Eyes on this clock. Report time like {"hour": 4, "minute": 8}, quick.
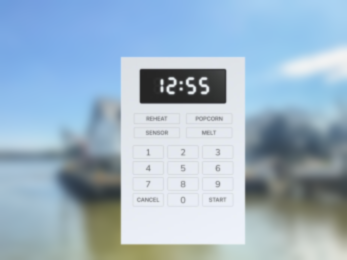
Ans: {"hour": 12, "minute": 55}
